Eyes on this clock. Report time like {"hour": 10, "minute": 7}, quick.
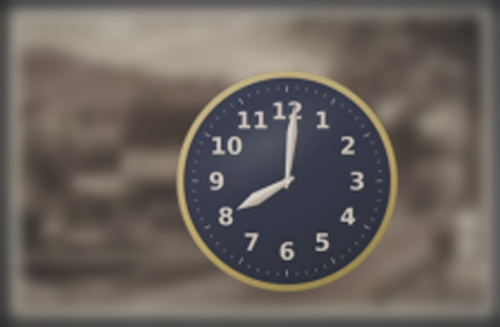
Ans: {"hour": 8, "minute": 1}
